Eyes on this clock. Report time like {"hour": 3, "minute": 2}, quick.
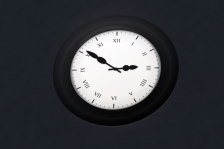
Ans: {"hour": 2, "minute": 51}
